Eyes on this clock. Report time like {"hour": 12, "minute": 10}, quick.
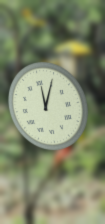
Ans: {"hour": 12, "minute": 5}
